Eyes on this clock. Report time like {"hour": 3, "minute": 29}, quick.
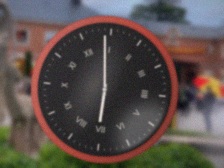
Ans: {"hour": 7, "minute": 4}
